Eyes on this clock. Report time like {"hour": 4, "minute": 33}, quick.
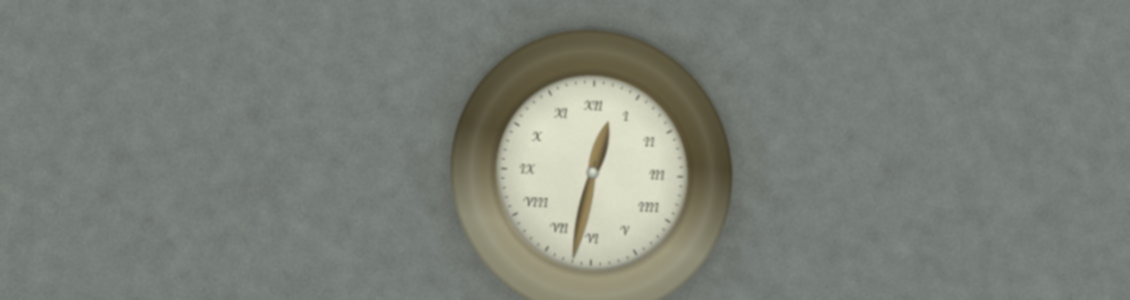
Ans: {"hour": 12, "minute": 32}
